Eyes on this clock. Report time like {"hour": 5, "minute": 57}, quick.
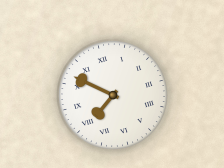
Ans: {"hour": 7, "minute": 52}
